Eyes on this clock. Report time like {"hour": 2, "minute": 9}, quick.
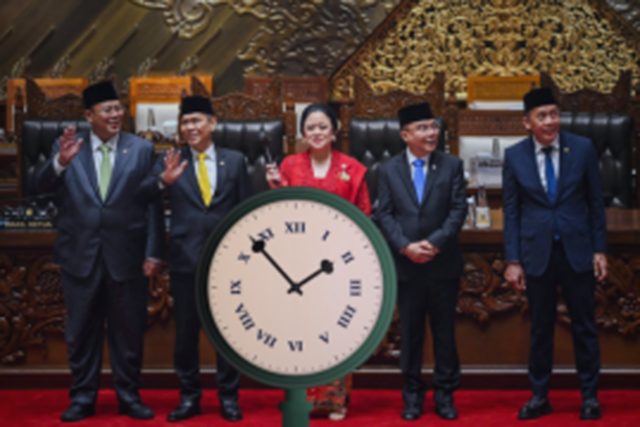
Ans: {"hour": 1, "minute": 53}
